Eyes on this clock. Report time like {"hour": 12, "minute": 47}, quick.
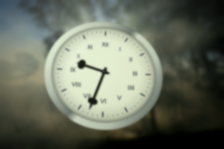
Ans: {"hour": 9, "minute": 33}
